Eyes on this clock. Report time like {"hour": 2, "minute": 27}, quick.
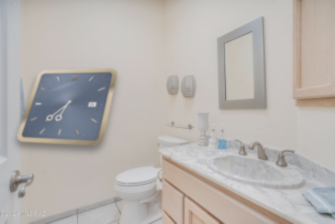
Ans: {"hour": 6, "minute": 37}
